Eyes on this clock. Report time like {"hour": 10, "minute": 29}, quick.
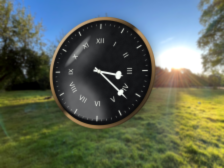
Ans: {"hour": 3, "minute": 22}
